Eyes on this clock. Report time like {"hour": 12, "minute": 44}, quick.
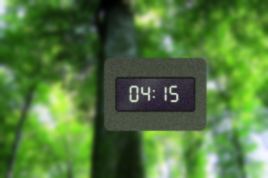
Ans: {"hour": 4, "minute": 15}
